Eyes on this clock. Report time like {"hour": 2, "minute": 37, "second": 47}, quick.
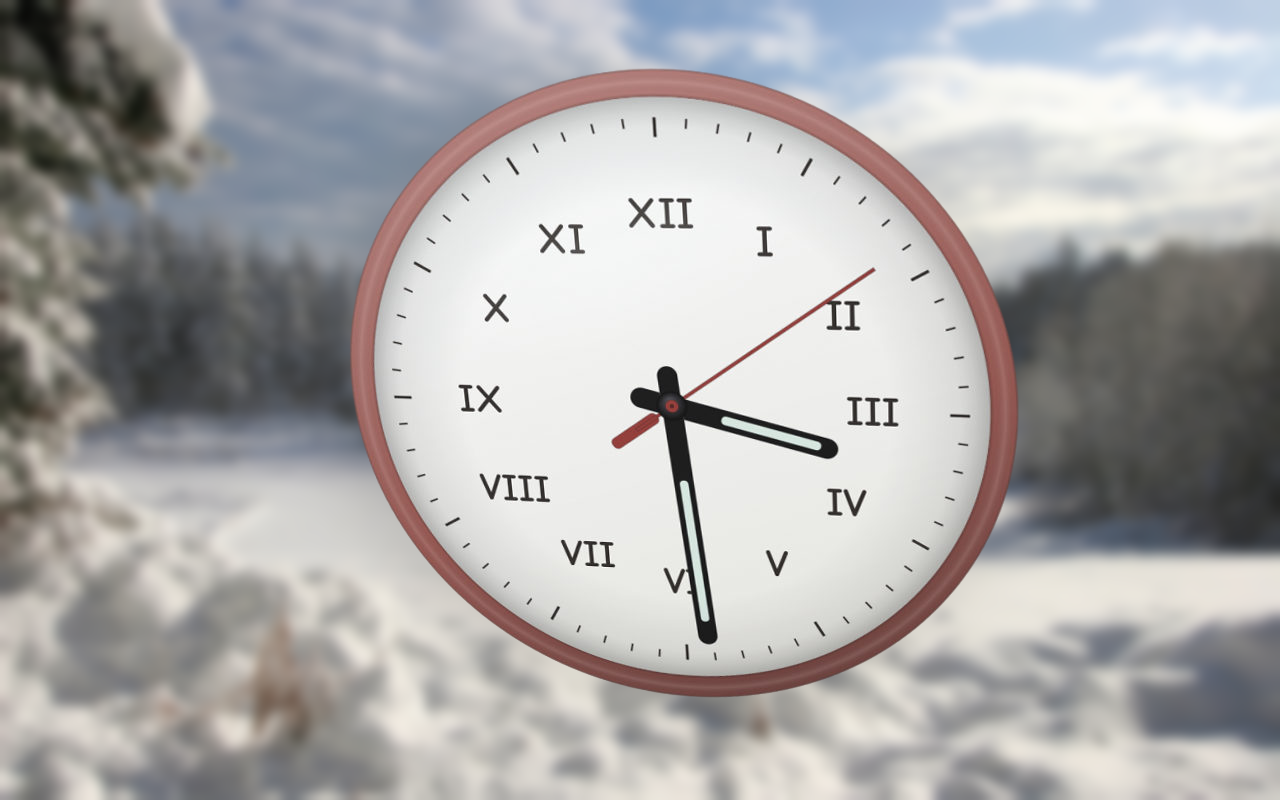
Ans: {"hour": 3, "minute": 29, "second": 9}
